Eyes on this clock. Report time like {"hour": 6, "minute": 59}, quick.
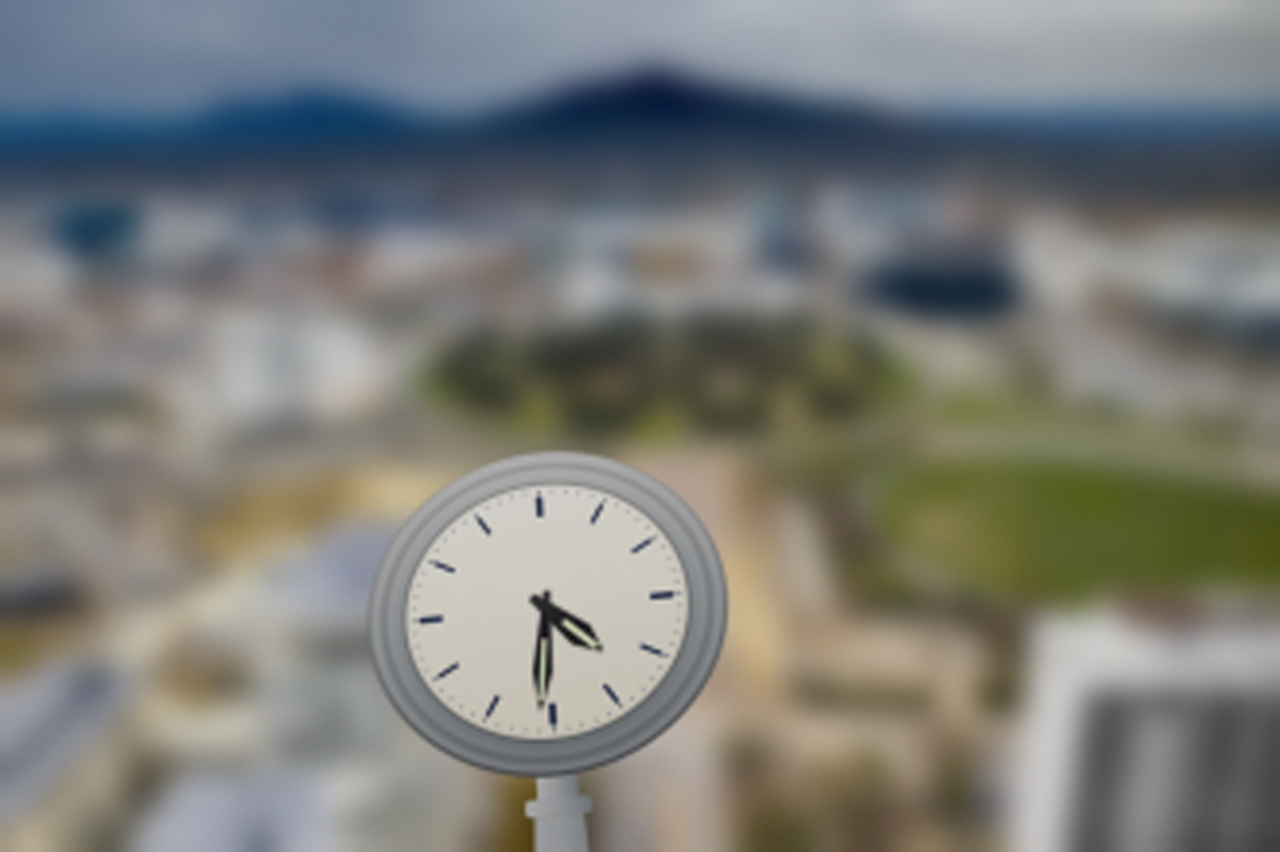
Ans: {"hour": 4, "minute": 31}
